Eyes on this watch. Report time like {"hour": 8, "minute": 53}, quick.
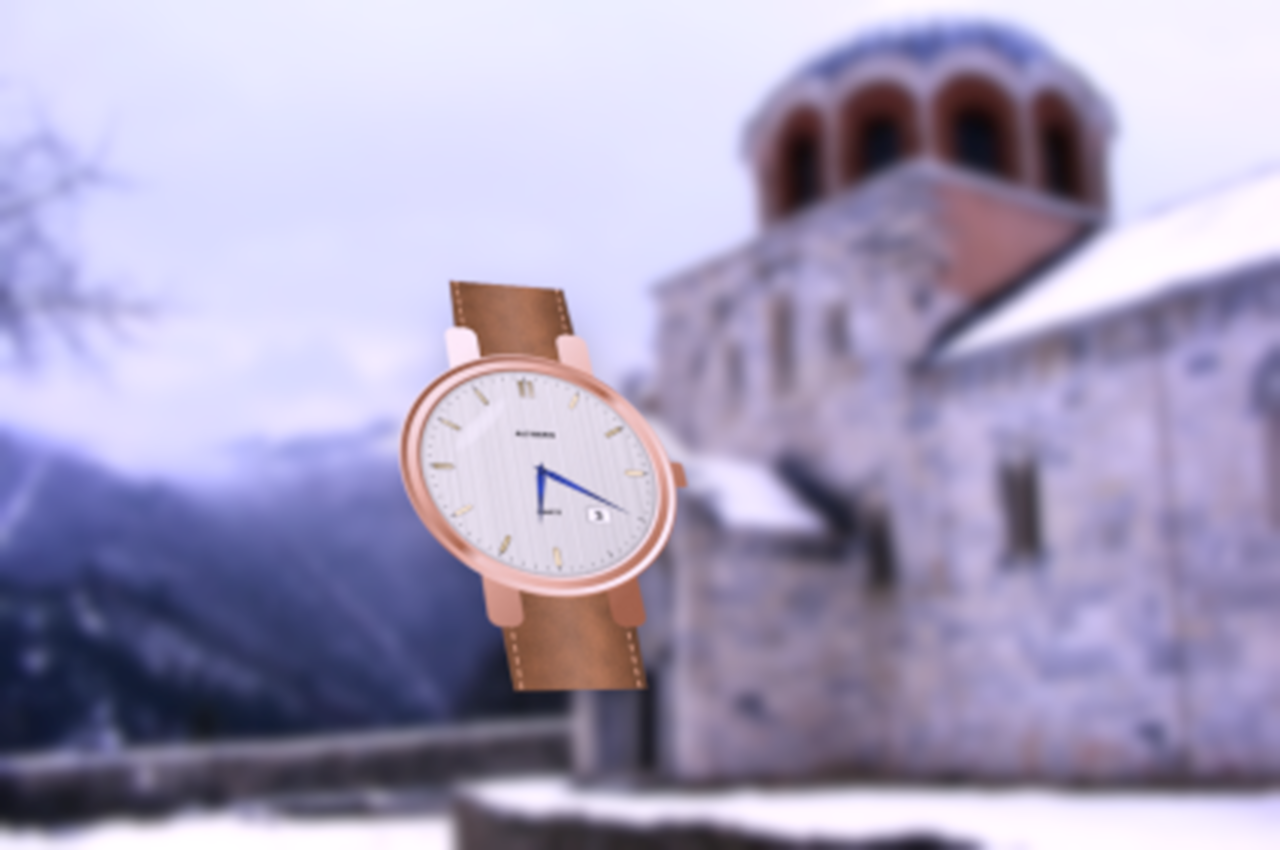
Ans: {"hour": 6, "minute": 20}
